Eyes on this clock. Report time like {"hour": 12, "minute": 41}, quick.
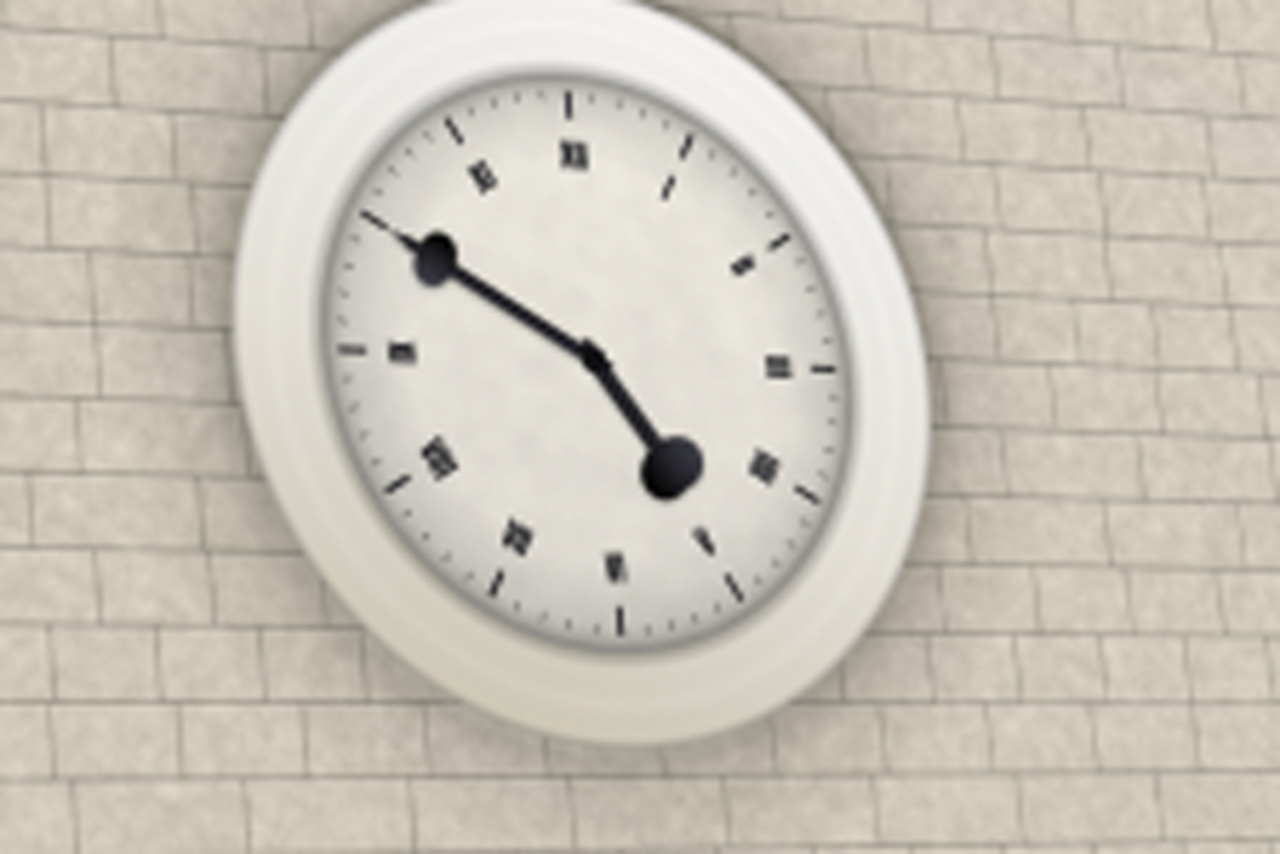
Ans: {"hour": 4, "minute": 50}
